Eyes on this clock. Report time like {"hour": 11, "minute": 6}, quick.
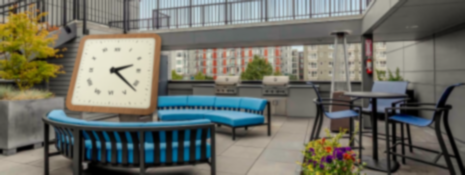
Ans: {"hour": 2, "minute": 22}
